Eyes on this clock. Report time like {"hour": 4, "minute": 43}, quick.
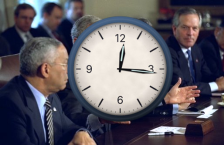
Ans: {"hour": 12, "minute": 16}
